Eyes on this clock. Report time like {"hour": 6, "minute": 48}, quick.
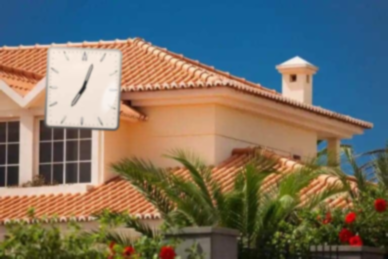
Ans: {"hour": 7, "minute": 3}
